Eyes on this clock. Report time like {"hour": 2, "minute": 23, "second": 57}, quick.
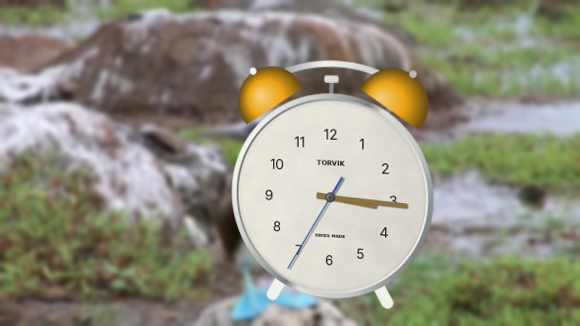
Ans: {"hour": 3, "minute": 15, "second": 35}
